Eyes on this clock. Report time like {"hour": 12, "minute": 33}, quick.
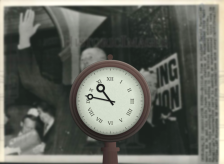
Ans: {"hour": 10, "minute": 47}
